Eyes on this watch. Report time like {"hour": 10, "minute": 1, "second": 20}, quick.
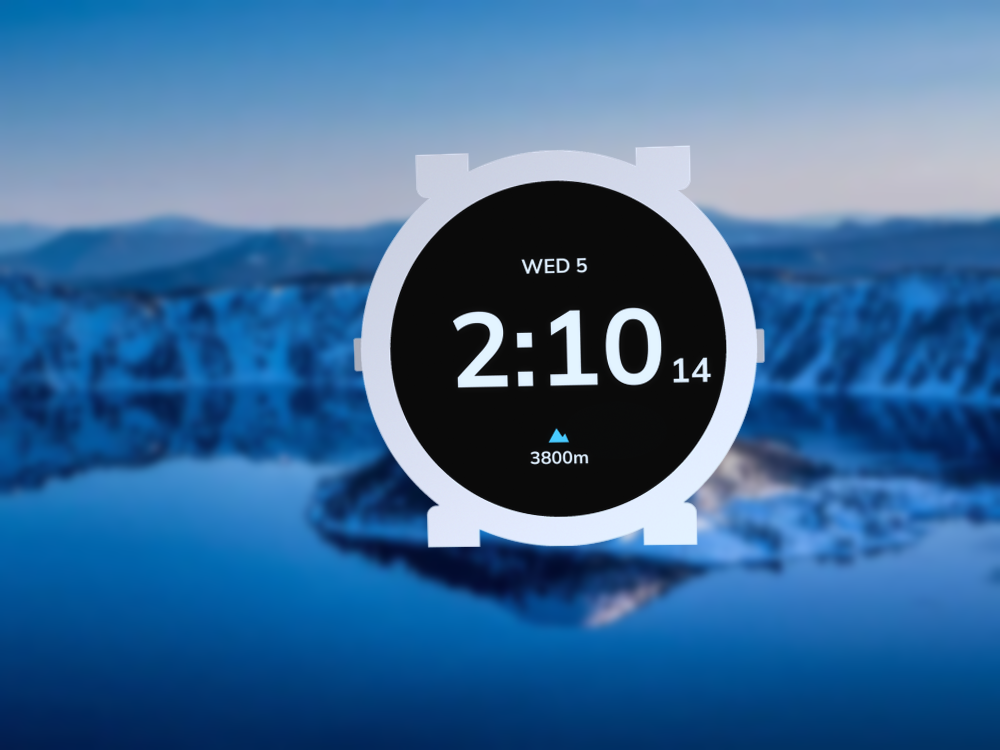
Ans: {"hour": 2, "minute": 10, "second": 14}
